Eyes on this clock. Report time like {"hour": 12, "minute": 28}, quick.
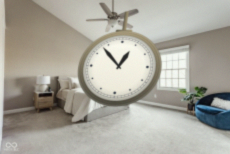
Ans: {"hour": 12, "minute": 53}
